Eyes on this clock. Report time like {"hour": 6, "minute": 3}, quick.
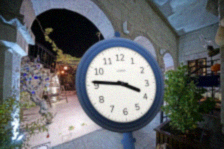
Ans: {"hour": 3, "minute": 46}
